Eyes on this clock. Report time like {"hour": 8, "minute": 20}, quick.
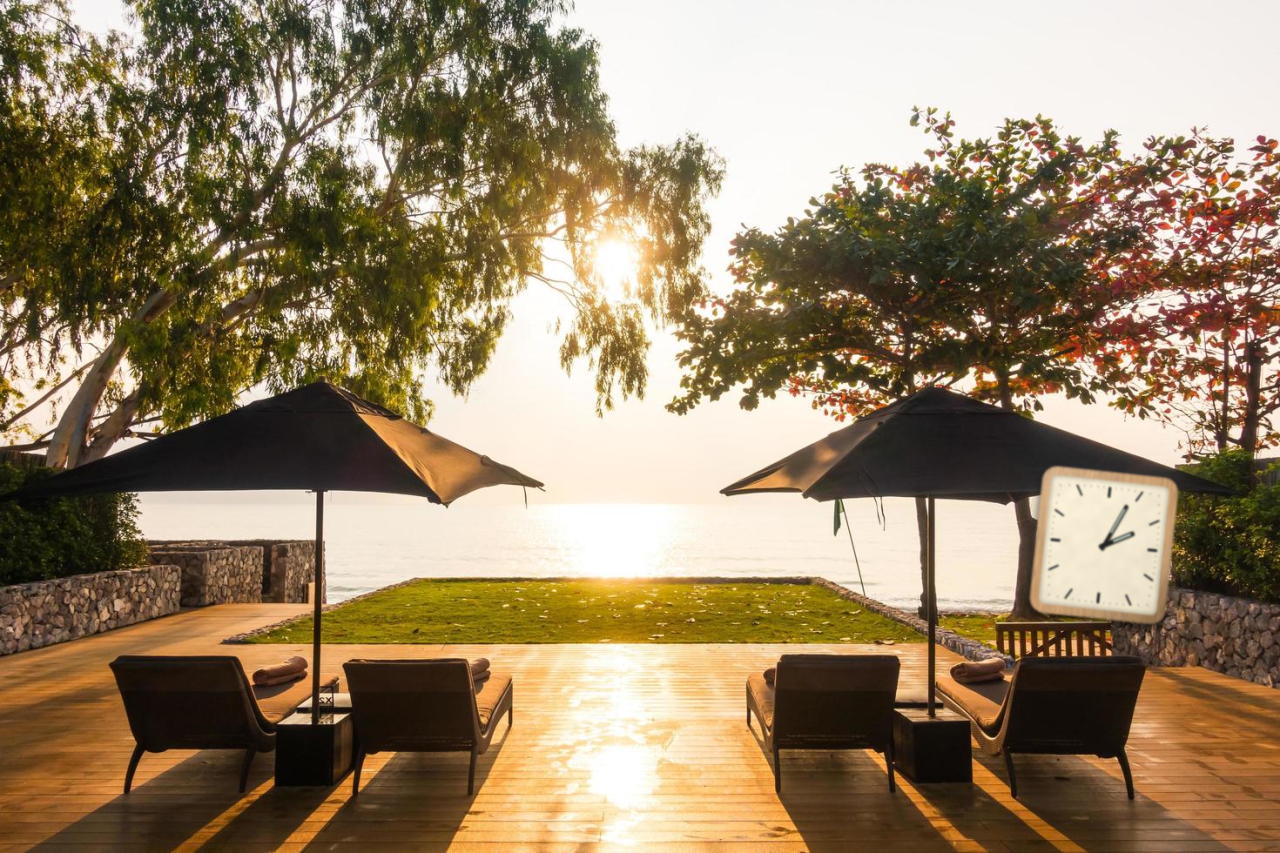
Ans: {"hour": 2, "minute": 4}
